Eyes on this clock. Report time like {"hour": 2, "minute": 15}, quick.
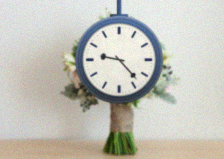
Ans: {"hour": 9, "minute": 23}
